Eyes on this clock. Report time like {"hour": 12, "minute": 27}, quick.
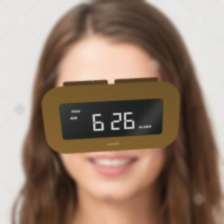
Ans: {"hour": 6, "minute": 26}
